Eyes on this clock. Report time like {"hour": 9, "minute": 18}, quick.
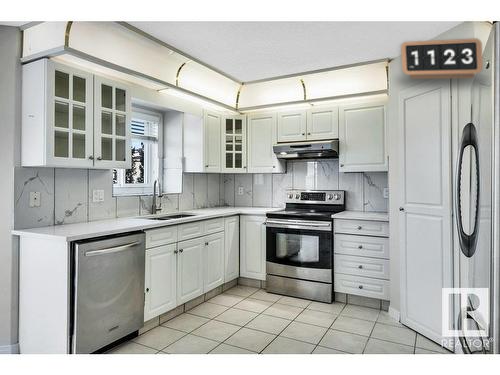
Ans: {"hour": 11, "minute": 23}
